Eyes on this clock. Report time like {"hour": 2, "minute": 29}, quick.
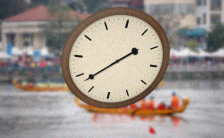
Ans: {"hour": 1, "minute": 38}
